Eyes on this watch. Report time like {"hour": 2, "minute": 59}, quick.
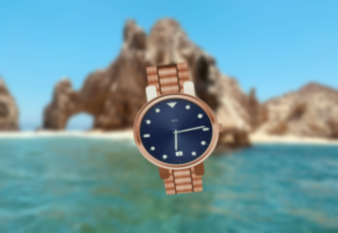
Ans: {"hour": 6, "minute": 14}
